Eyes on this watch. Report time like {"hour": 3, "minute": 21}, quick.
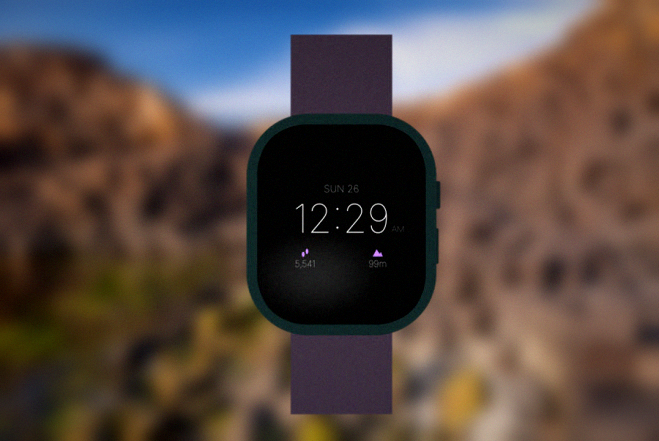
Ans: {"hour": 12, "minute": 29}
